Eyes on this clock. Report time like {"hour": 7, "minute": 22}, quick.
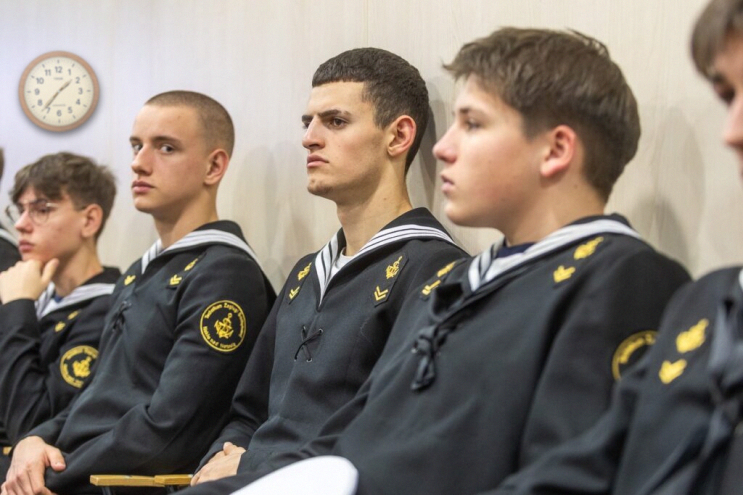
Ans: {"hour": 1, "minute": 37}
